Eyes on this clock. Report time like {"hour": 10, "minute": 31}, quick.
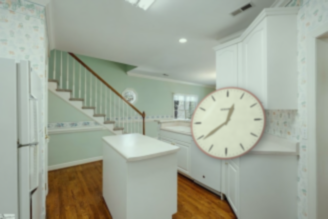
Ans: {"hour": 12, "minute": 39}
